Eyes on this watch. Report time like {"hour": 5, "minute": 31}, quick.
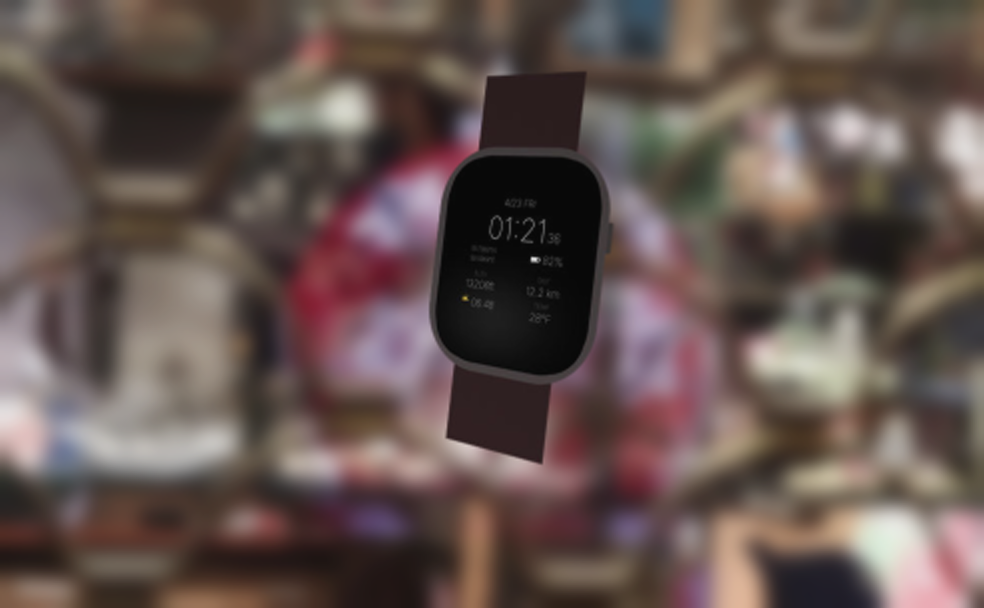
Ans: {"hour": 1, "minute": 21}
